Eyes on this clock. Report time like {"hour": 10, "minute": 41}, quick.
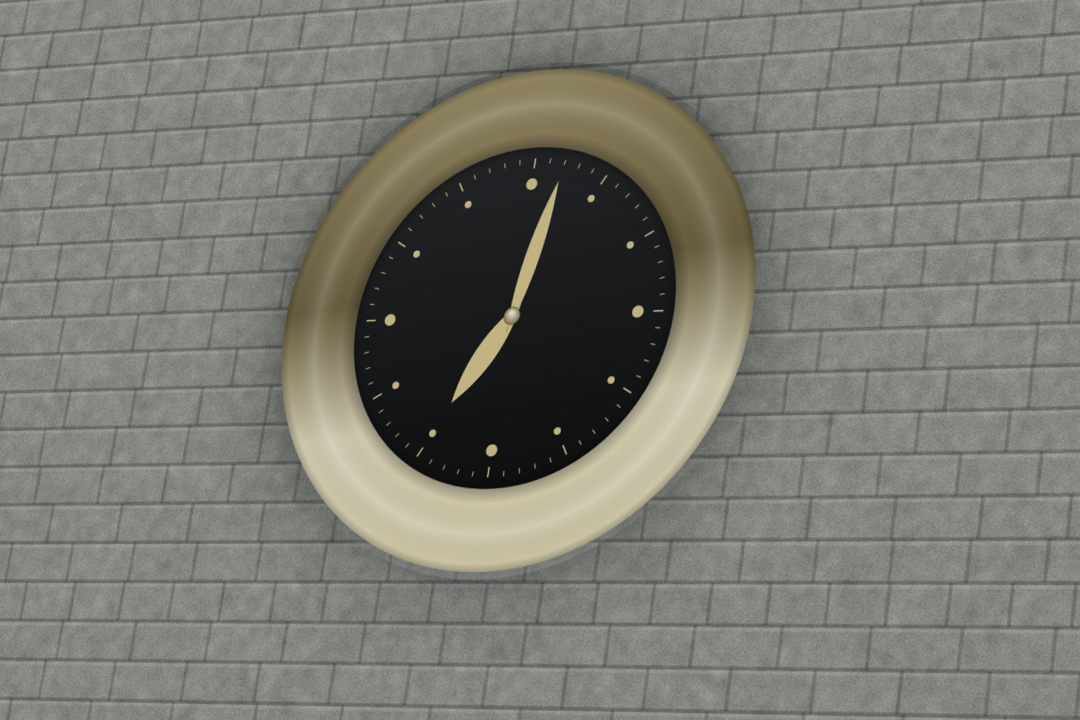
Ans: {"hour": 7, "minute": 2}
